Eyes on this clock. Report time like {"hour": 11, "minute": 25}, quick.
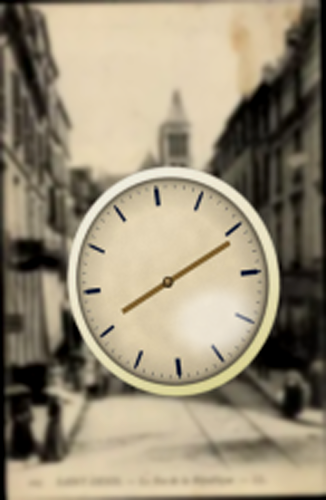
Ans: {"hour": 8, "minute": 11}
